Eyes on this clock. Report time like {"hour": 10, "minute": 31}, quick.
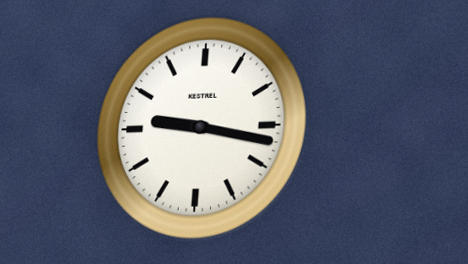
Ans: {"hour": 9, "minute": 17}
